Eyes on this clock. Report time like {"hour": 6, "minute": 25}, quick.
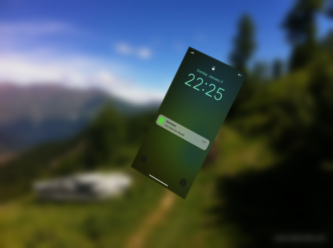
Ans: {"hour": 22, "minute": 25}
